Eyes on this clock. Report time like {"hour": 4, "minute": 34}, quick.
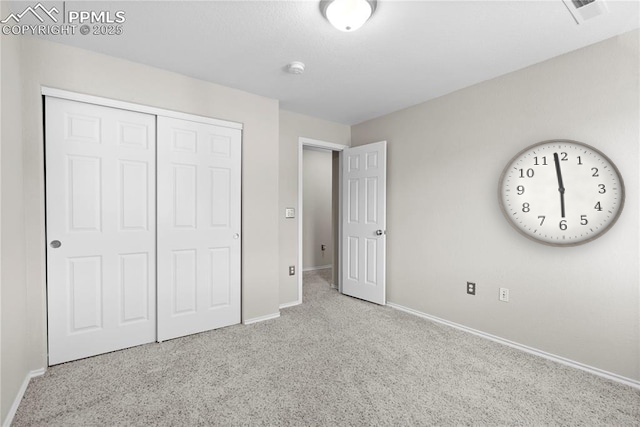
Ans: {"hour": 5, "minute": 59}
